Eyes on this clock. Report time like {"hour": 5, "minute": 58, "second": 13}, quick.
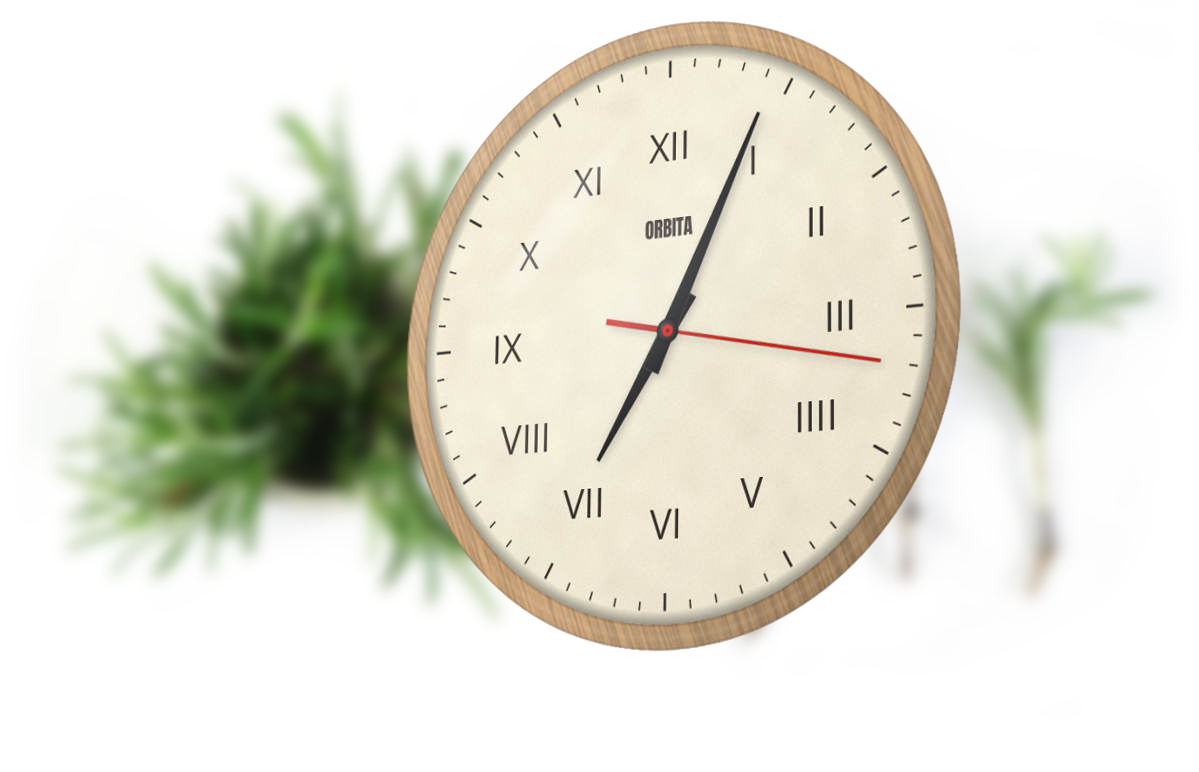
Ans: {"hour": 7, "minute": 4, "second": 17}
